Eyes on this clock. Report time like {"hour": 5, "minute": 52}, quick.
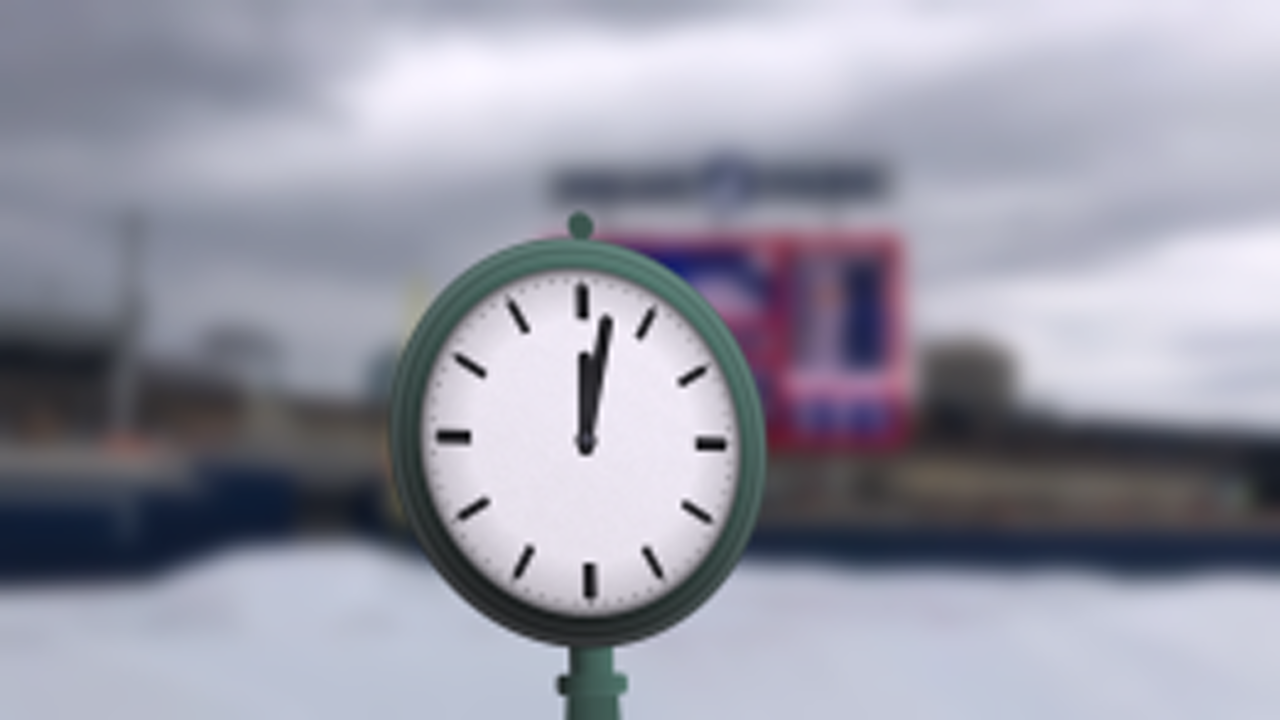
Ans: {"hour": 12, "minute": 2}
